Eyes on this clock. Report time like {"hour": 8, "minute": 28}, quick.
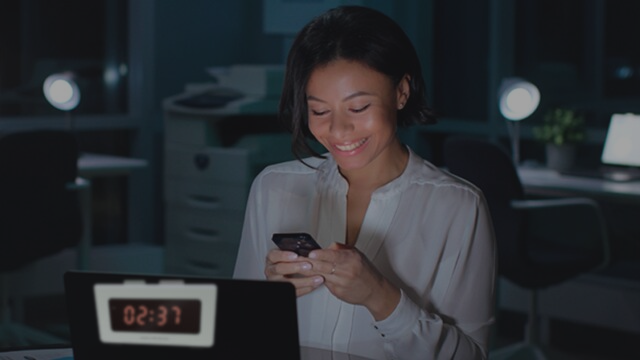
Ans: {"hour": 2, "minute": 37}
